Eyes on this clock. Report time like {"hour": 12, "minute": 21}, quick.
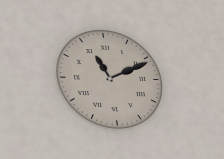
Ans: {"hour": 11, "minute": 11}
